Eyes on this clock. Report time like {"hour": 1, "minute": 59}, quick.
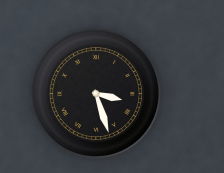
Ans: {"hour": 3, "minute": 27}
